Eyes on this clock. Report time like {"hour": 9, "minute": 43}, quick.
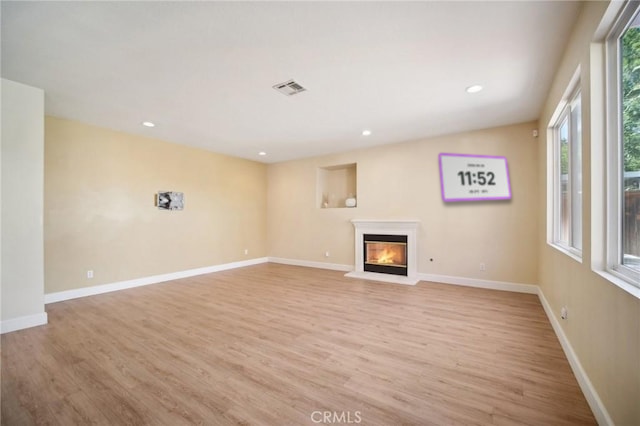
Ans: {"hour": 11, "minute": 52}
